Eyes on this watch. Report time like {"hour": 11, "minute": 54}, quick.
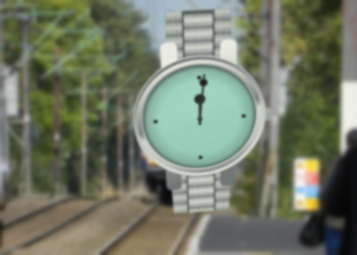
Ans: {"hour": 12, "minute": 1}
